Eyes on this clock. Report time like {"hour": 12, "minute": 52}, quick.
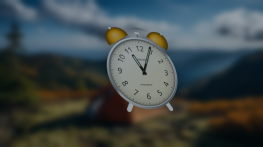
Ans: {"hour": 11, "minute": 4}
